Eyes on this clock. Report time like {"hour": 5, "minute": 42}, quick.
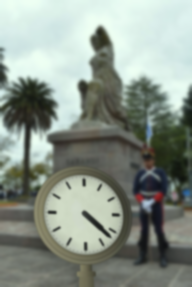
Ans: {"hour": 4, "minute": 22}
